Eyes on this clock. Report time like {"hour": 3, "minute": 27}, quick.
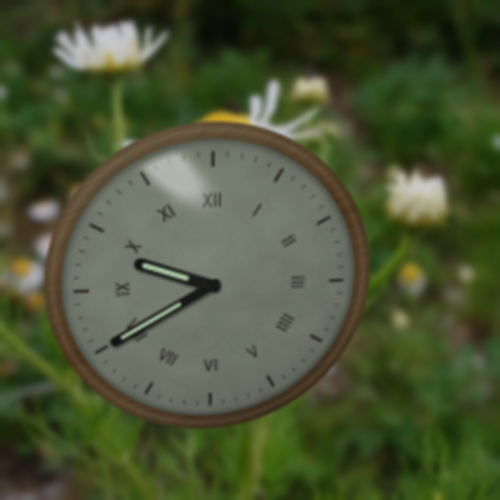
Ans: {"hour": 9, "minute": 40}
